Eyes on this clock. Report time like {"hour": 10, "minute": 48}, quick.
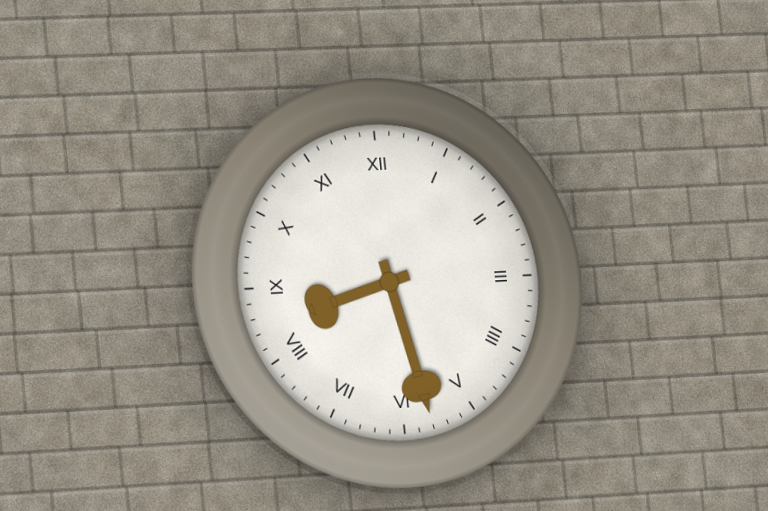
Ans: {"hour": 8, "minute": 28}
